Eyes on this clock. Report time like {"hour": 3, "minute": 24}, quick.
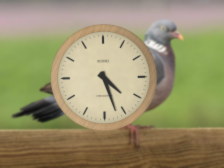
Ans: {"hour": 4, "minute": 27}
